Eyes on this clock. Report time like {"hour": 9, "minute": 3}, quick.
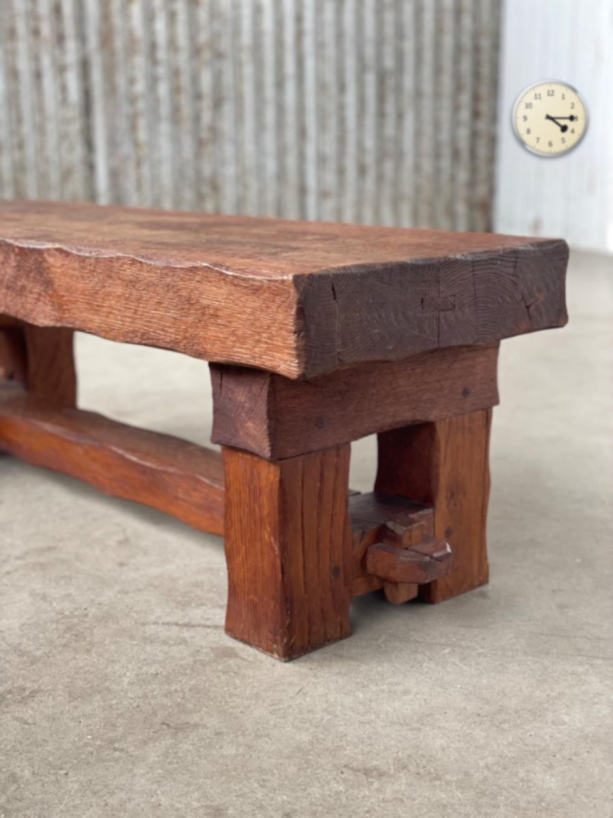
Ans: {"hour": 4, "minute": 15}
